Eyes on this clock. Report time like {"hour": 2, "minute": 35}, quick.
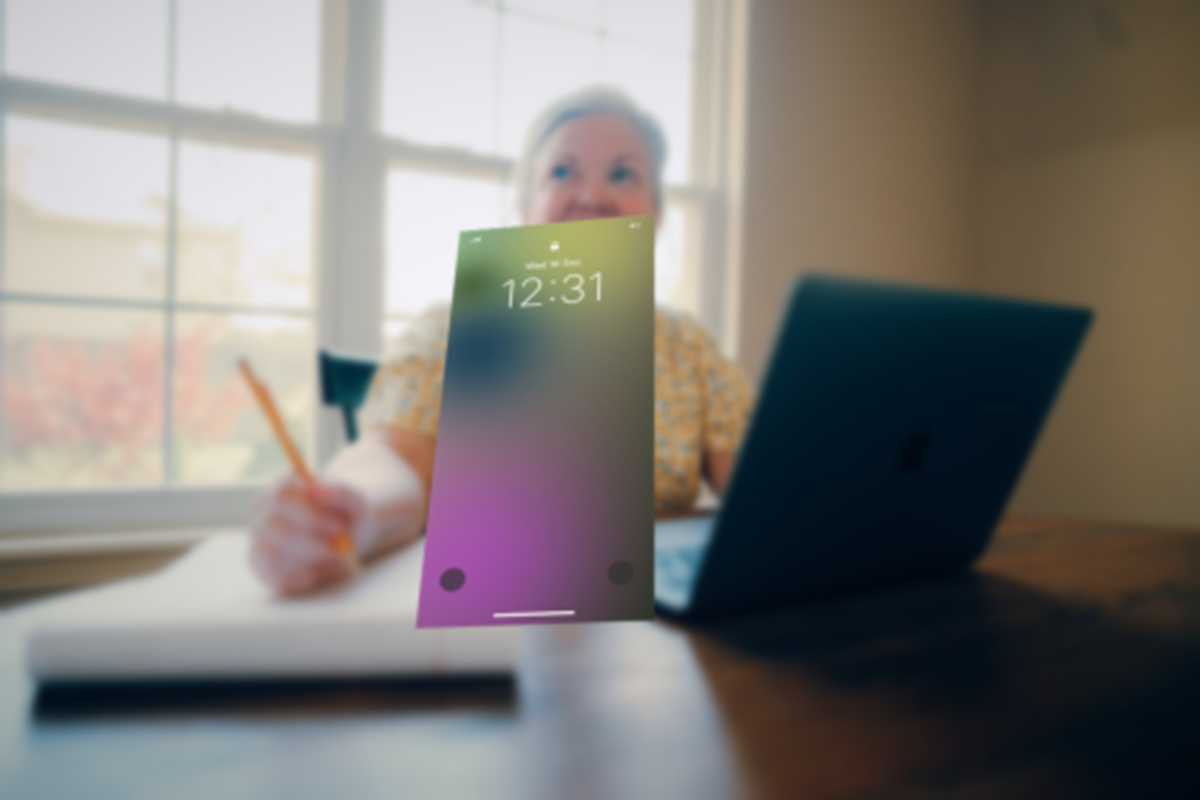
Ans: {"hour": 12, "minute": 31}
